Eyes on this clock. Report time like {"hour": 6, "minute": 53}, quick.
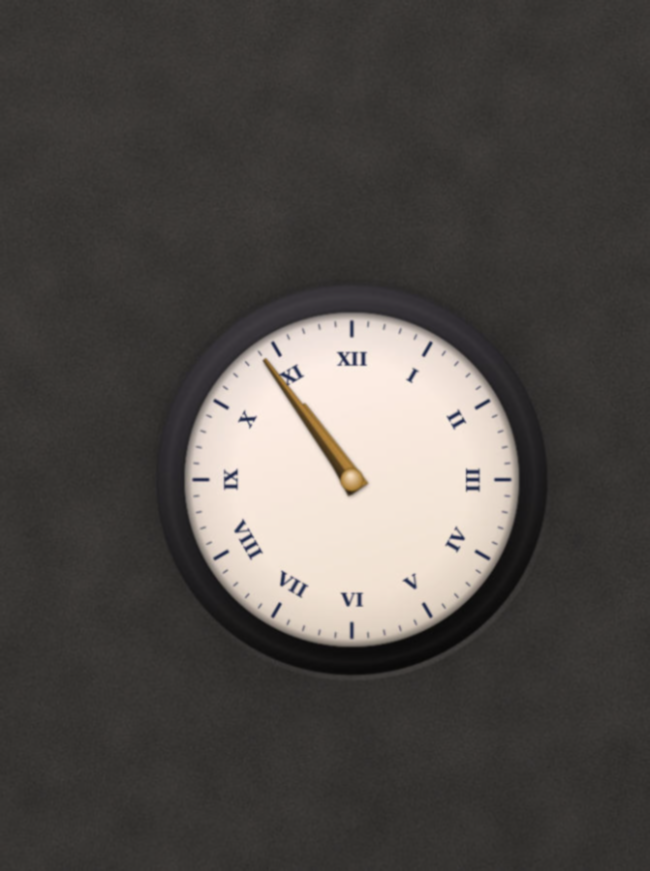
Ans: {"hour": 10, "minute": 54}
